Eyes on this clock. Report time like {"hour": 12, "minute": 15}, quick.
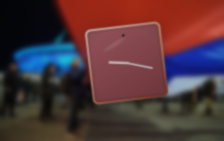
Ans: {"hour": 9, "minute": 18}
